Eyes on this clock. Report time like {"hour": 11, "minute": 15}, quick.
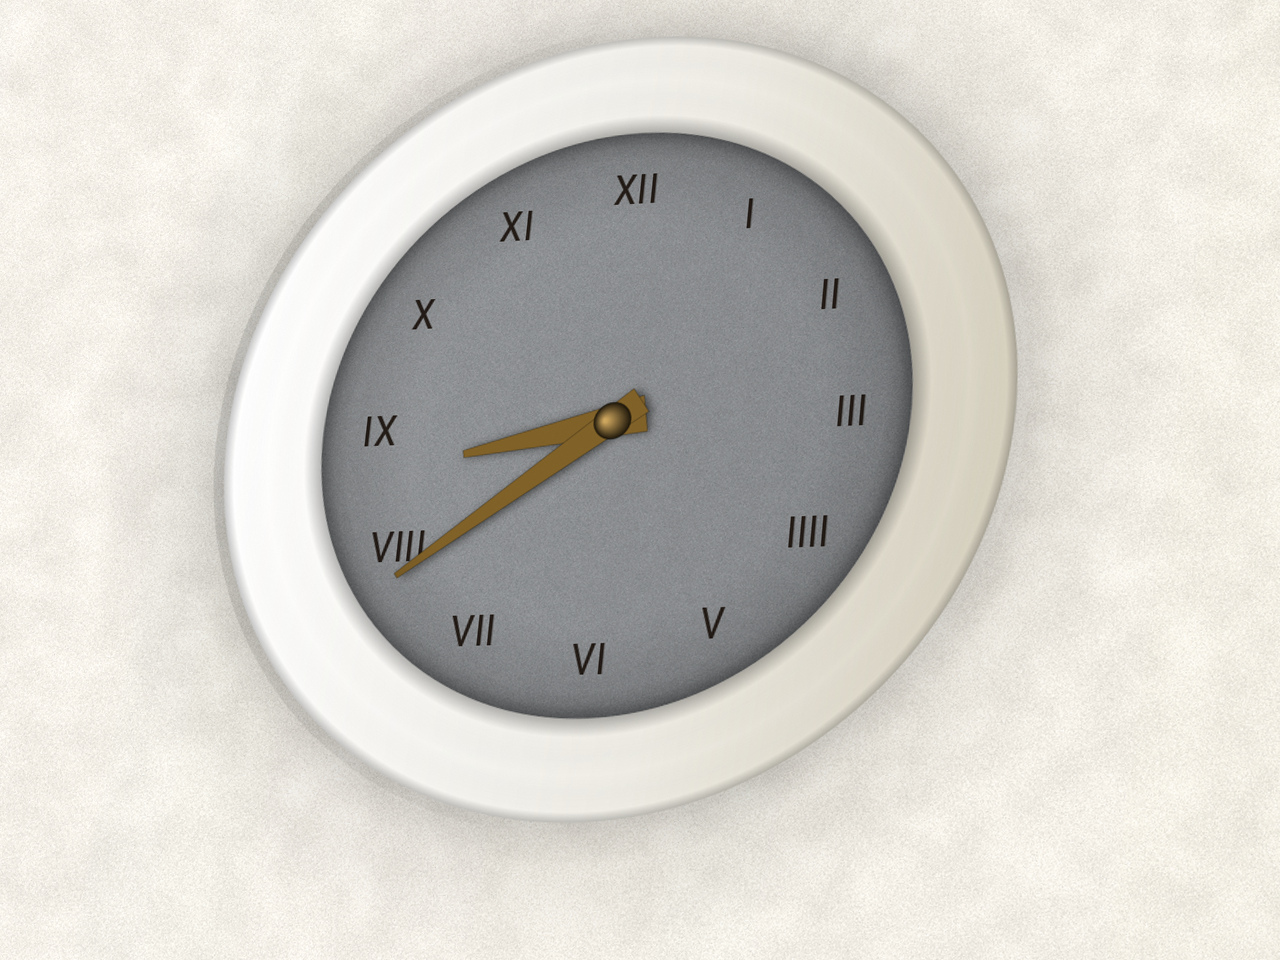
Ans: {"hour": 8, "minute": 39}
